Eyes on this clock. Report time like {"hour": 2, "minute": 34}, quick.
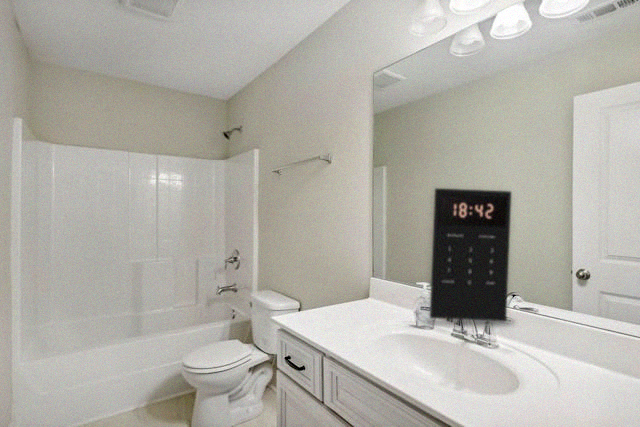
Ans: {"hour": 18, "minute": 42}
